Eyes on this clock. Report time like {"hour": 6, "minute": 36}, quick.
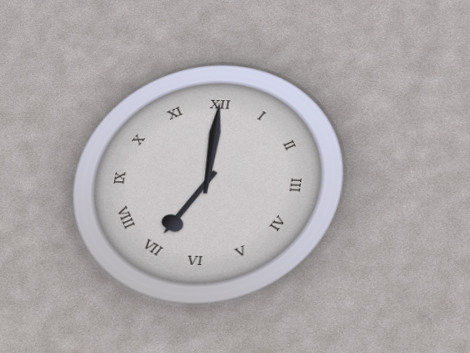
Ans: {"hour": 7, "minute": 0}
